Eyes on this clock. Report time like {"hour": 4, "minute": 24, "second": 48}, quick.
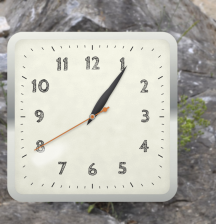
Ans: {"hour": 1, "minute": 5, "second": 40}
